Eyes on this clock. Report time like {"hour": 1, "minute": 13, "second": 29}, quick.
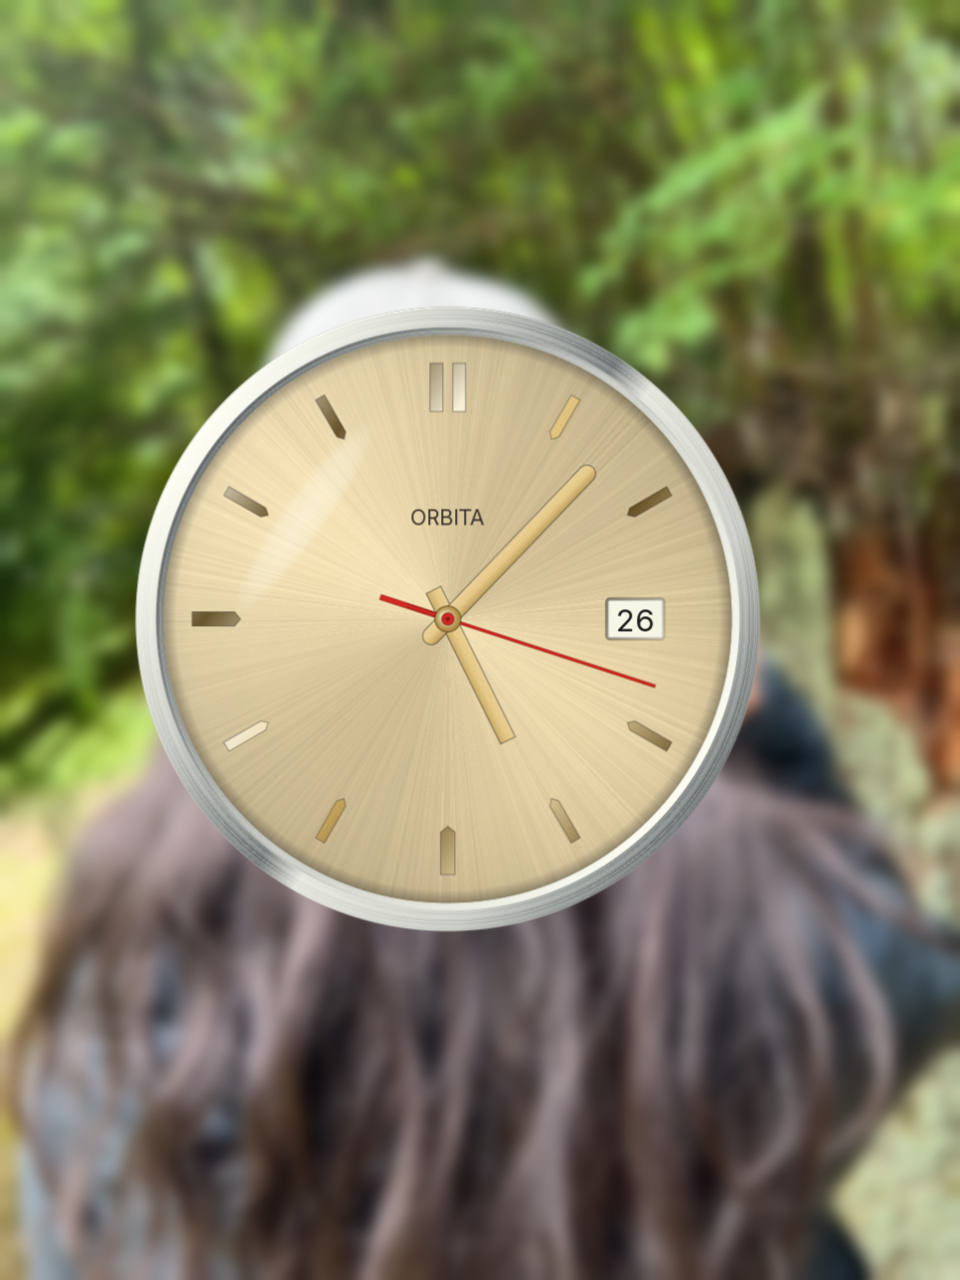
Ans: {"hour": 5, "minute": 7, "second": 18}
